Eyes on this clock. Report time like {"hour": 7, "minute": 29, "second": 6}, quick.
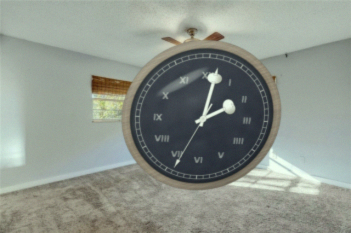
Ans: {"hour": 2, "minute": 1, "second": 34}
